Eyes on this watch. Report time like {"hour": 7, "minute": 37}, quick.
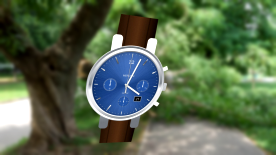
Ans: {"hour": 4, "minute": 3}
